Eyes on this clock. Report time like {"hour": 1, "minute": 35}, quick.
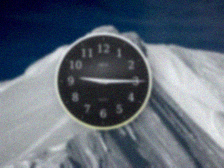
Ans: {"hour": 9, "minute": 15}
